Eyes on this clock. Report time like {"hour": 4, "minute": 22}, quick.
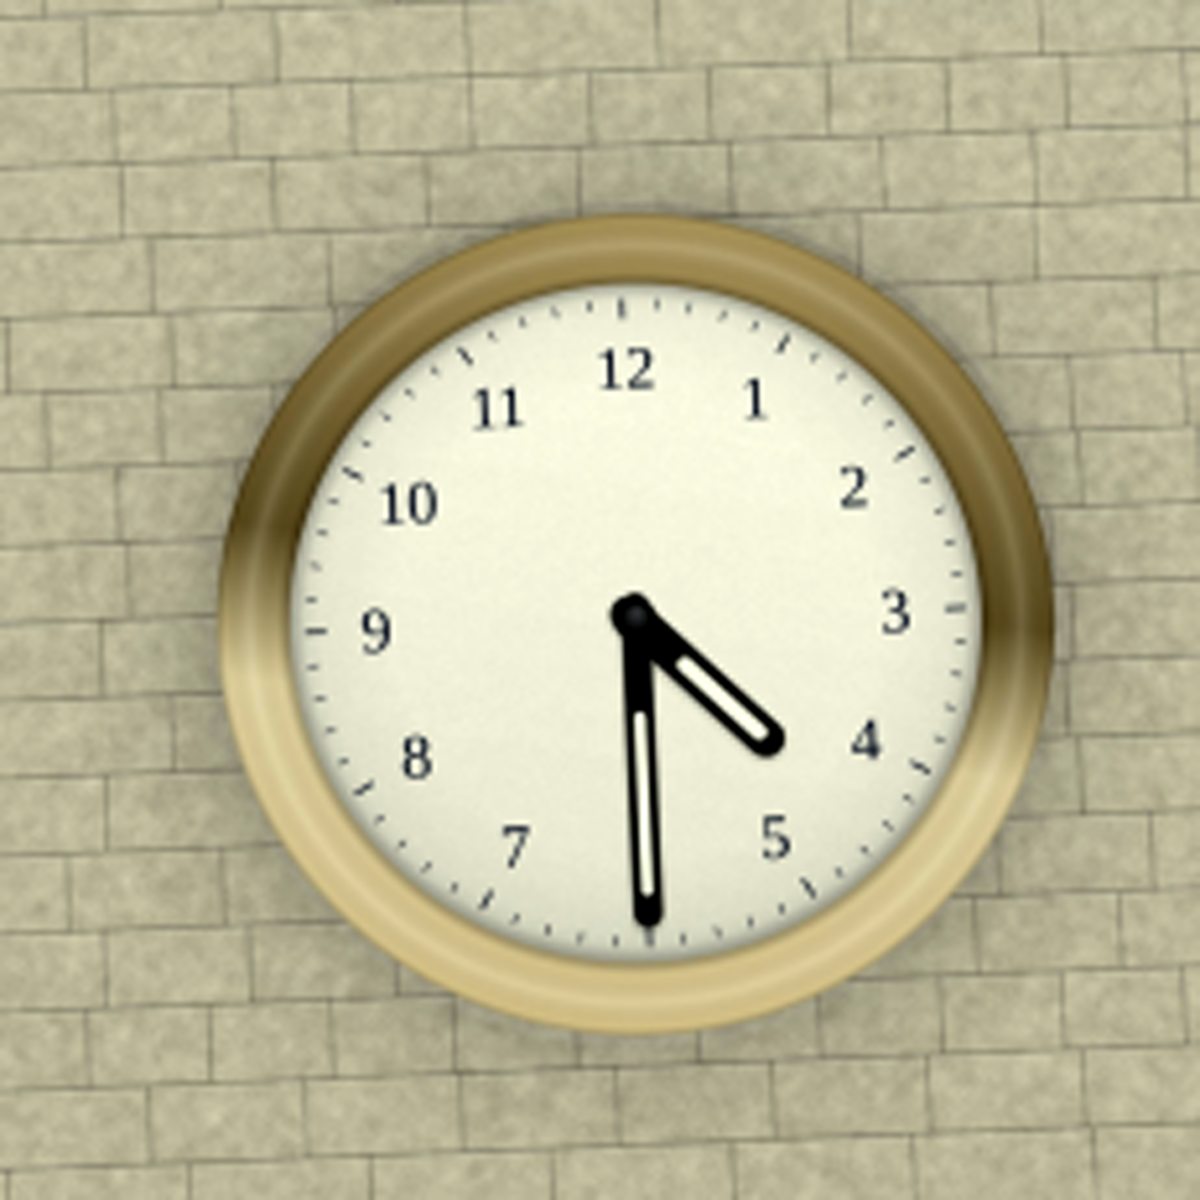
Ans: {"hour": 4, "minute": 30}
